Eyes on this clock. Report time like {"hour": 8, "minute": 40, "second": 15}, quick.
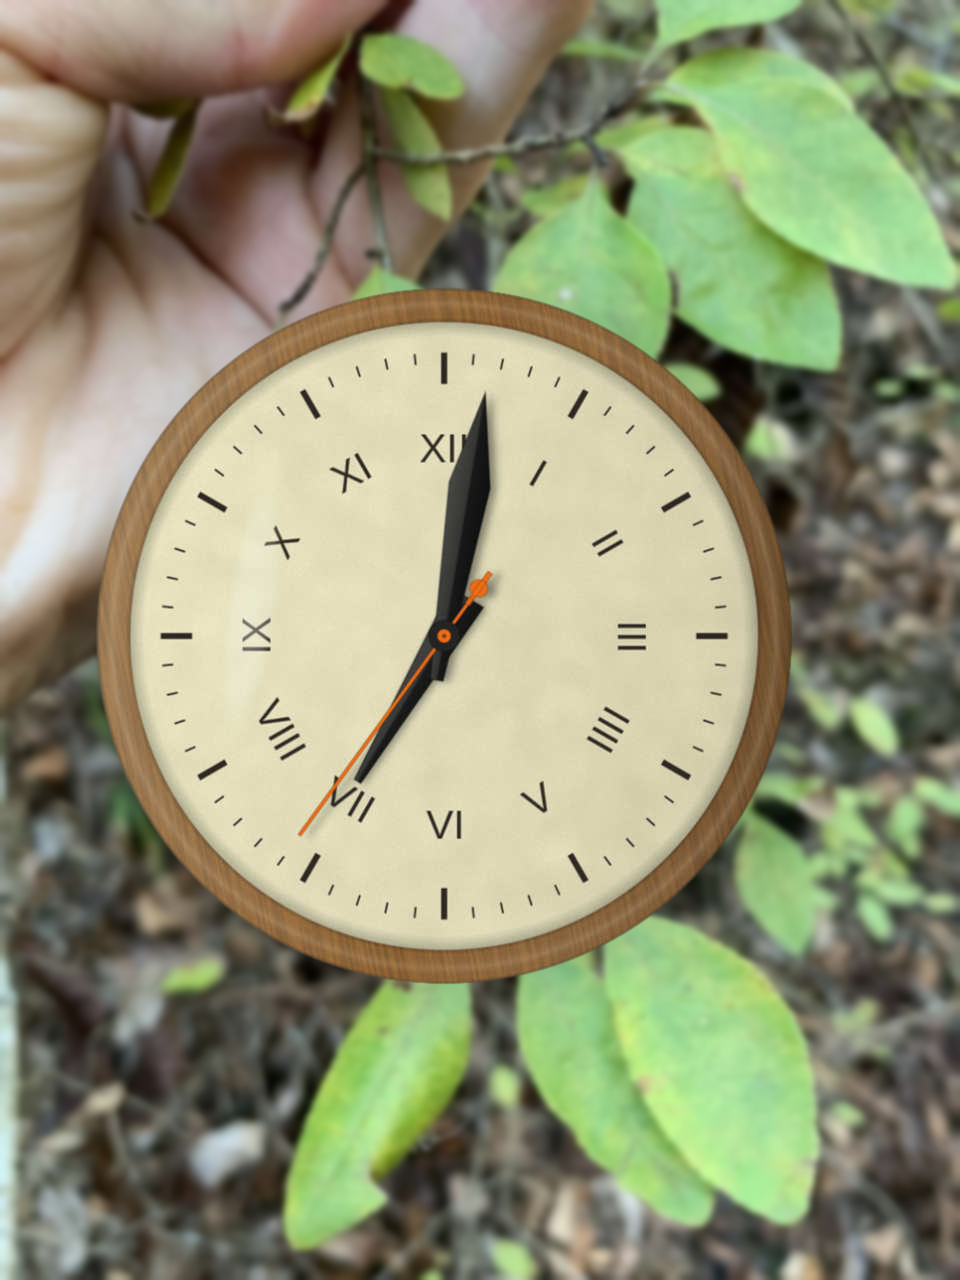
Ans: {"hour": 7, "minute": 1, "second": 36}
